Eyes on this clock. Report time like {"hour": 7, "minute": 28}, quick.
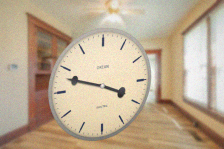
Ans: {"hour": 3, "minute": 48}
